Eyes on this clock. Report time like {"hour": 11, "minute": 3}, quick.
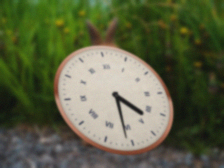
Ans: {"hour": 4, "minute": 31}
